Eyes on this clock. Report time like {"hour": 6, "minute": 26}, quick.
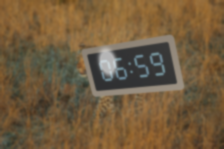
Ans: {"hour": 6, "minute": 59}
